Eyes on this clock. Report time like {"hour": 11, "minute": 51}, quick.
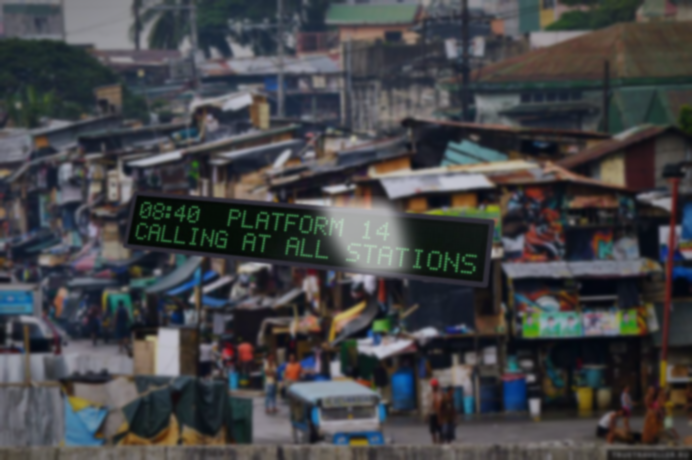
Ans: {"hour": 8, "minute": 40}
